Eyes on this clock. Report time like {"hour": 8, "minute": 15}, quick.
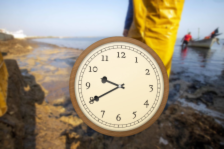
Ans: {"hour": 9, "minute": 40}
